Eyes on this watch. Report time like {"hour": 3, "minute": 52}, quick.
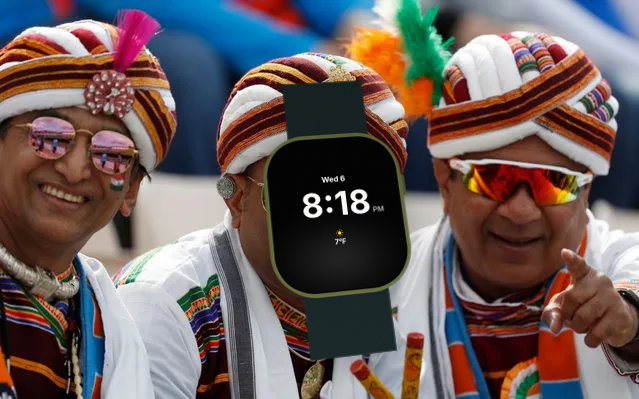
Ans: {"hour": 8, "minute": 18}
